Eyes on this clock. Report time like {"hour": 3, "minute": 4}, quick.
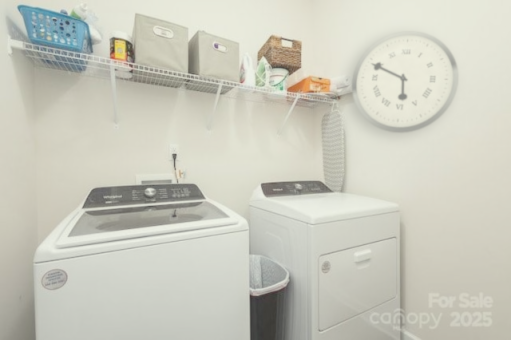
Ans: {"hour": 5, "minute": 49}
